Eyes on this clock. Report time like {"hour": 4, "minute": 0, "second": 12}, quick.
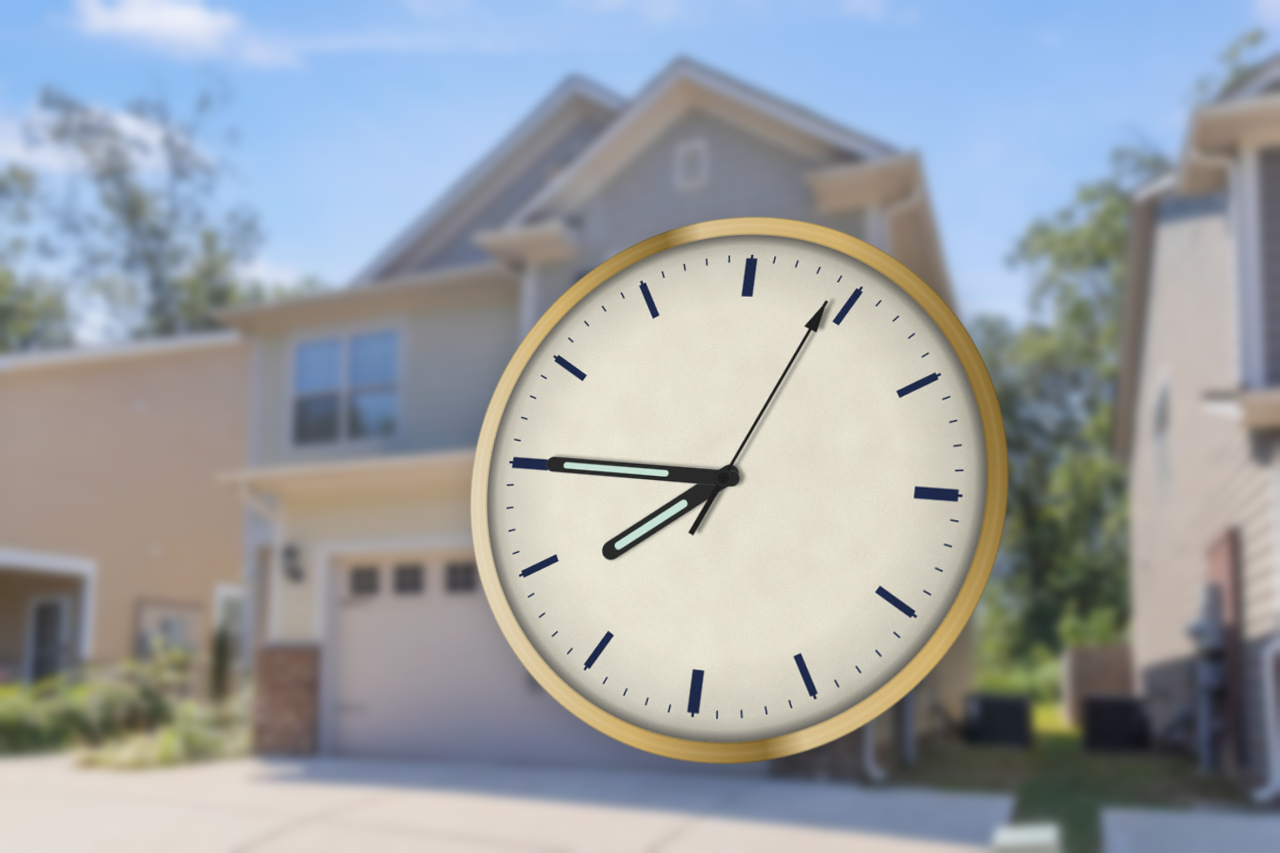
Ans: {"hour": 7, "minute": 45, "second": 4}
